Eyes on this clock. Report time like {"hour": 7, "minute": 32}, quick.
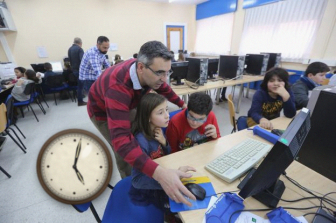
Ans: {"hour": 5, "minute": 2}
